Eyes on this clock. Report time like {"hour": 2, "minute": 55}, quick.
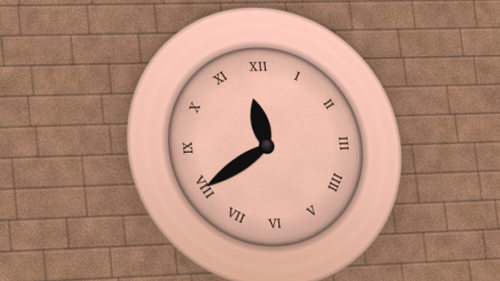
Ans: {"hour": 11, "minute": 40}
